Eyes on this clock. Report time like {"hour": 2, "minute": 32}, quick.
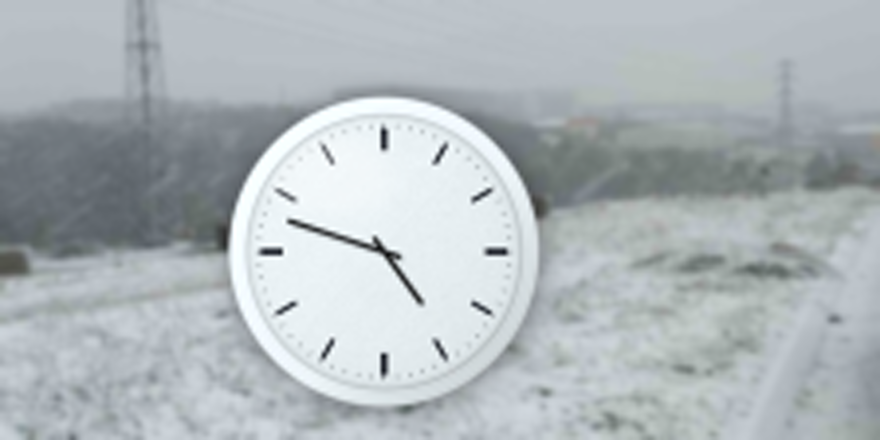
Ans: {"hour": 4, "minute": 48}
